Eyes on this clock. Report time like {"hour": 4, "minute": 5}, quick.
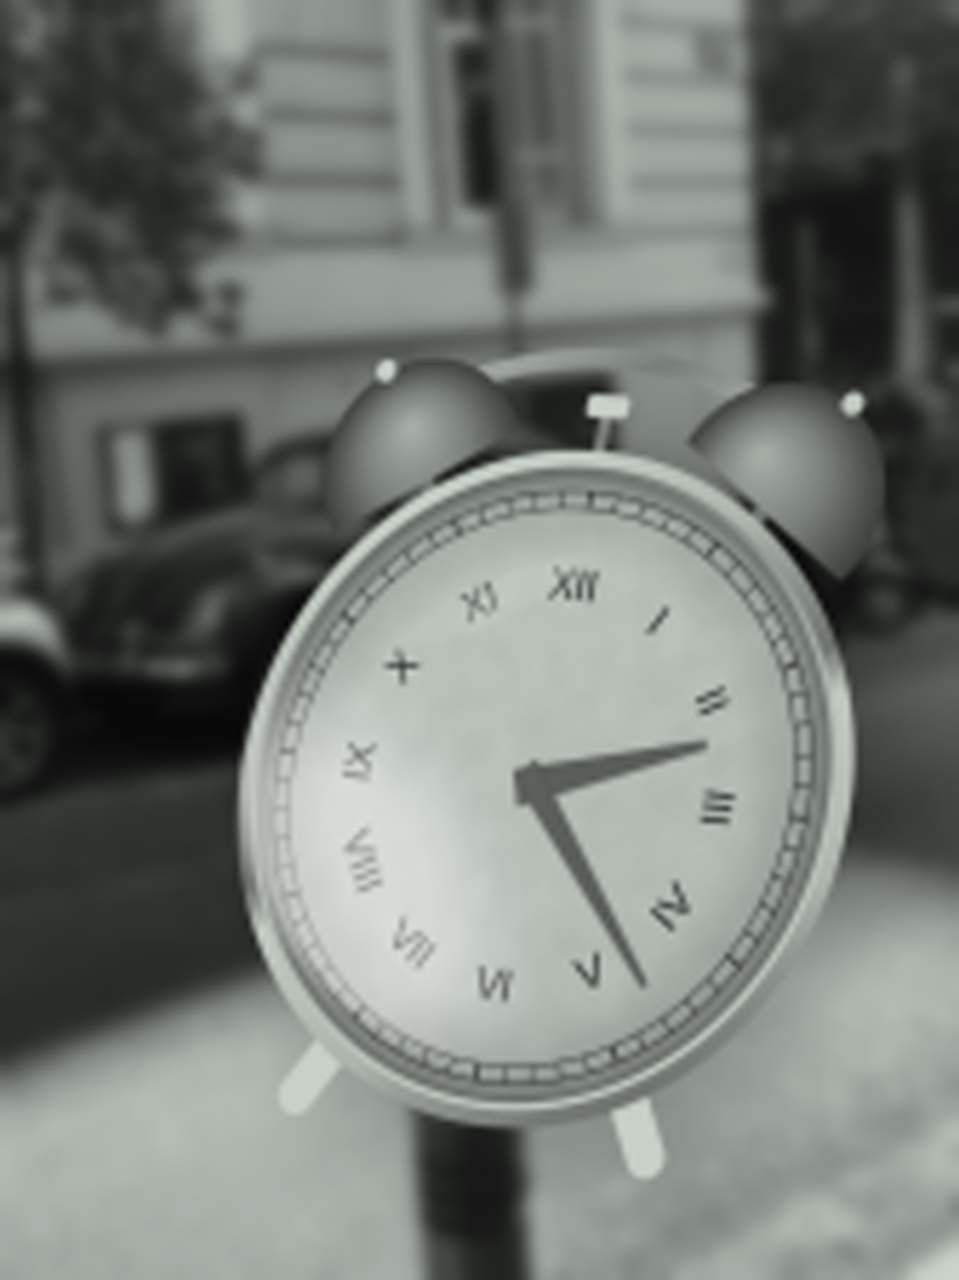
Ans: {"hour": 2, "minute": 23}
